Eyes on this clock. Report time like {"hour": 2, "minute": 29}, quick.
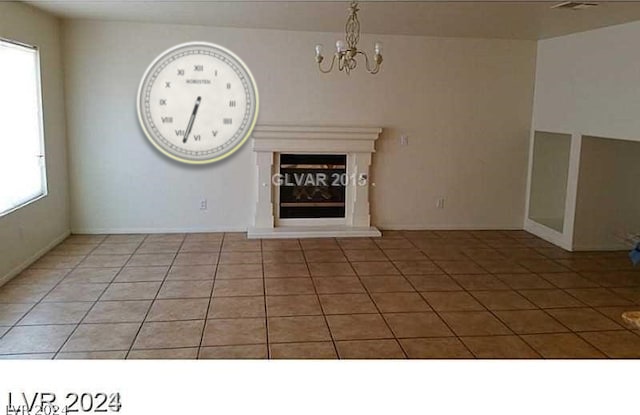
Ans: {"hour": 6, "minute": 33}
